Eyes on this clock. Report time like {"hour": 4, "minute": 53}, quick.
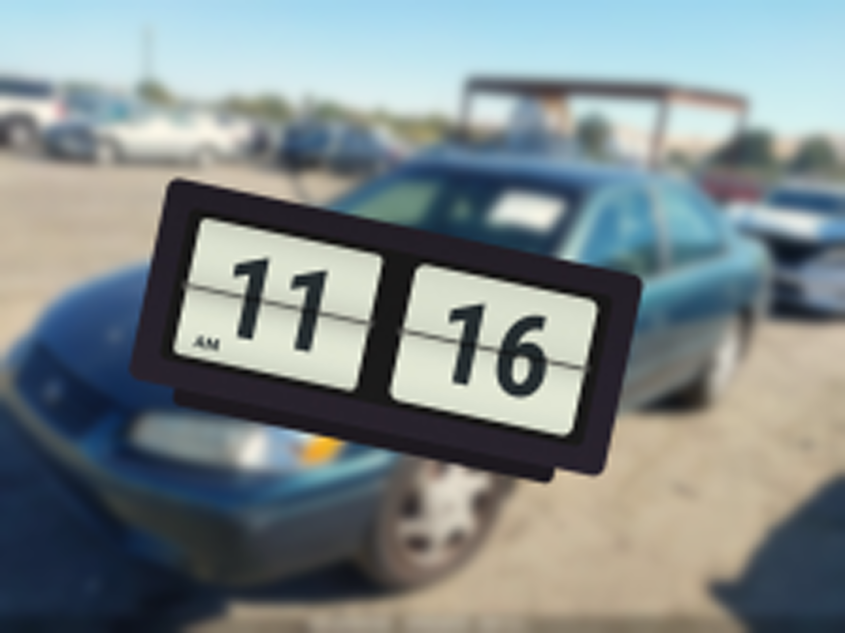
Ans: {"hour": 11, "minute": 16}
